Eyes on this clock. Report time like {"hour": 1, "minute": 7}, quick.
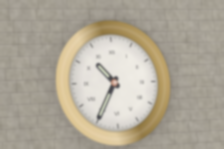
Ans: {"hour": 10, "minute": 35}
